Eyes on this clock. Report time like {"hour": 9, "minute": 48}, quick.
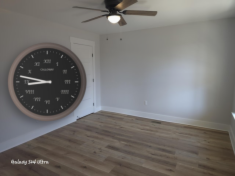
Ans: {"hour": 8, "minute": 47}
